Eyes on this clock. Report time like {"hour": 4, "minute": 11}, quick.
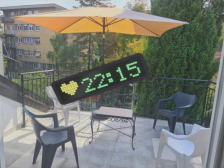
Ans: {"hour": 22, "minute": 15}
